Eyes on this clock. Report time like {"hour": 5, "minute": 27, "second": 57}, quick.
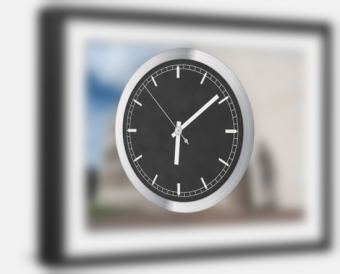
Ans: {"hour": 6, "minute": 8, "second": 53}
